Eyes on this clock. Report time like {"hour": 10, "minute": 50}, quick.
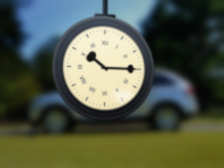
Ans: {"hour": 10, "minute": 15}
